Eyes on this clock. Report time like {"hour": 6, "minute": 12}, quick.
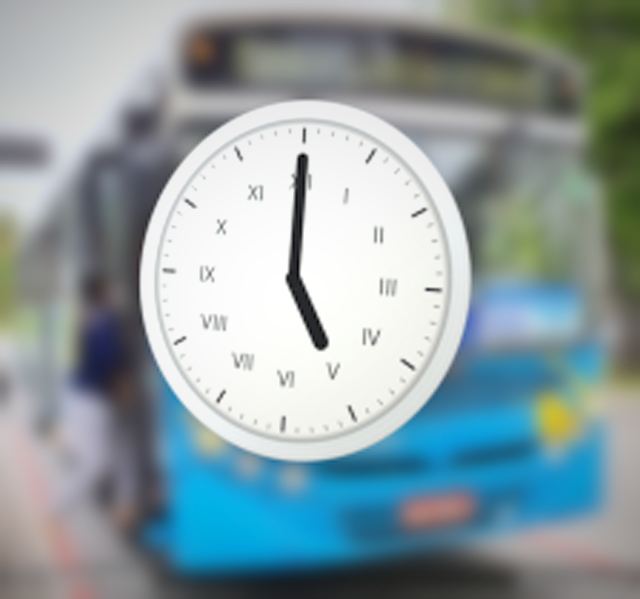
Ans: {"hour": 5, "minute": 0}
